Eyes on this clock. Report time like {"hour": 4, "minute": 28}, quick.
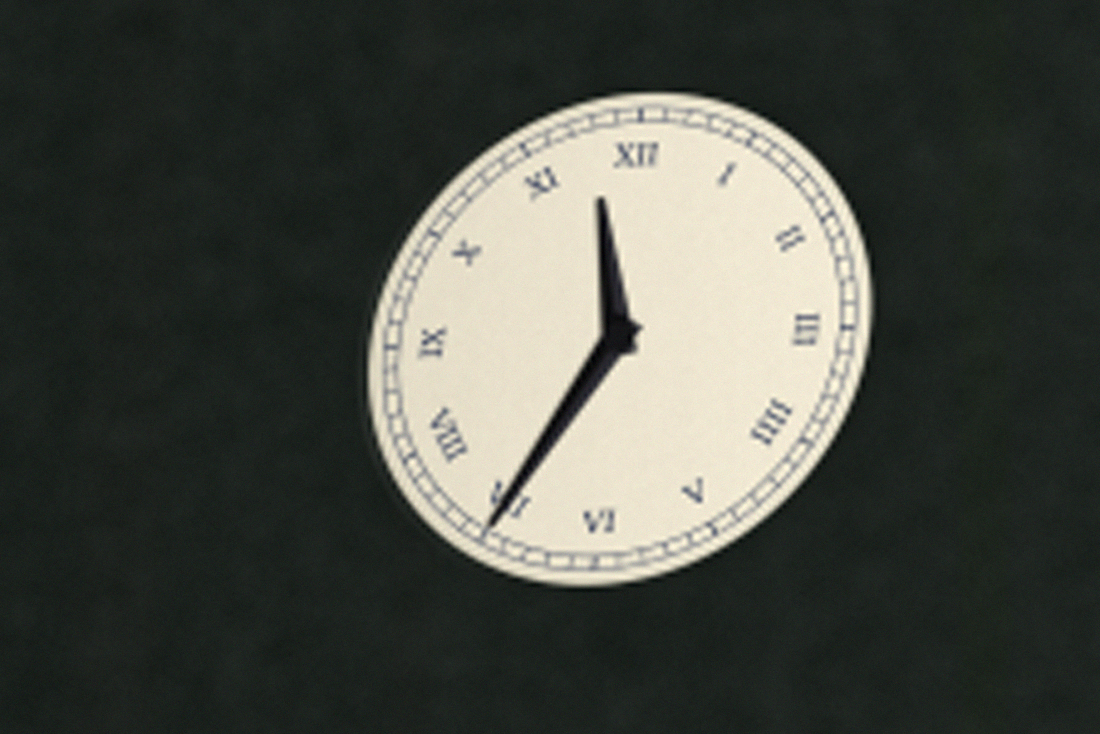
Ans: {"hour": 11, "minute": 35}
